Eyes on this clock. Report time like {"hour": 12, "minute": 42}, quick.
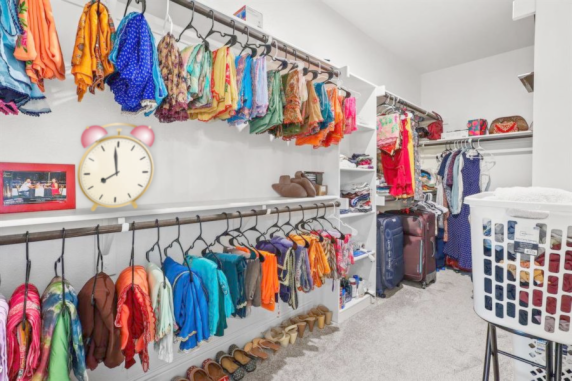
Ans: {"hour": 7, "minute": 59}
